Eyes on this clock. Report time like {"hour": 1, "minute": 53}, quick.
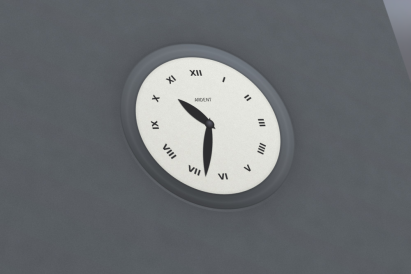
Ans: {"hour": 10, "minute": 33}
